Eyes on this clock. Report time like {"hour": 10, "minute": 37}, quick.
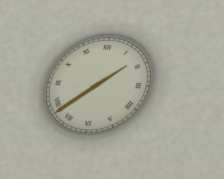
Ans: {"hour": 1, "minute": 38}
